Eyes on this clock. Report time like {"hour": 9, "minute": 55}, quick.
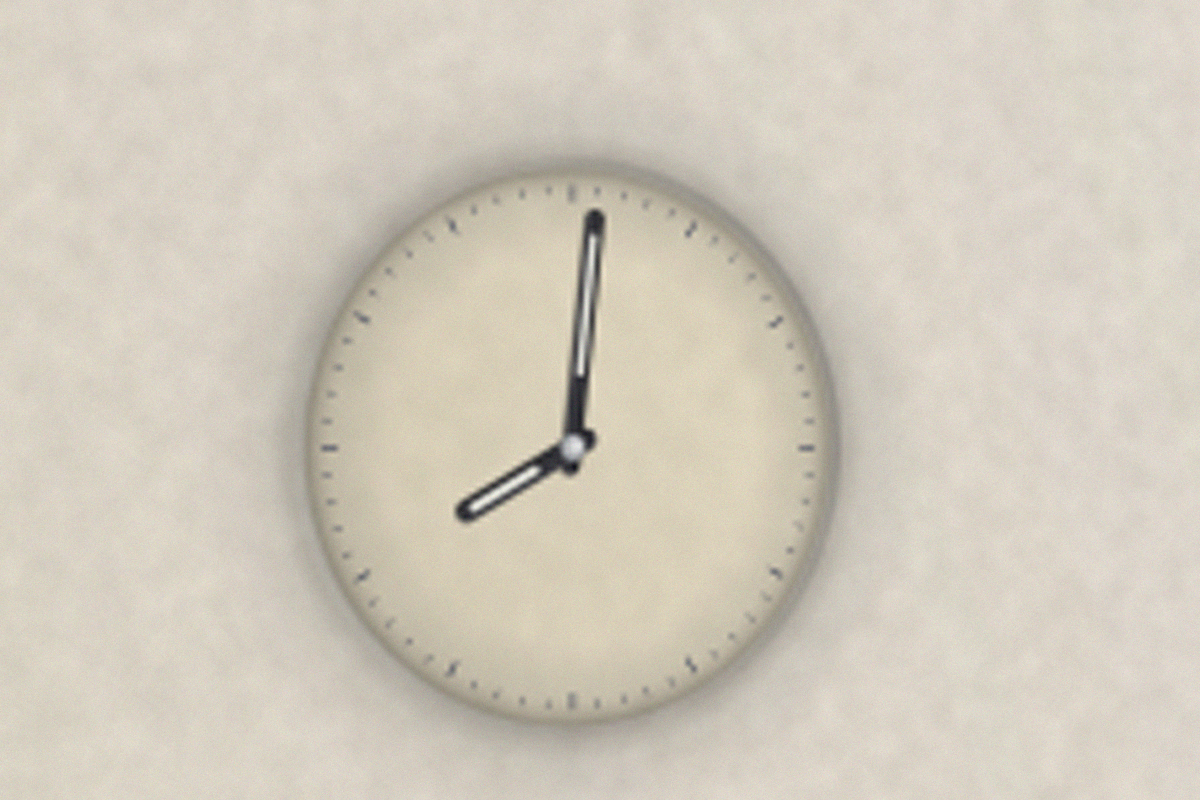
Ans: {"hour": 8, "minute": 1}
